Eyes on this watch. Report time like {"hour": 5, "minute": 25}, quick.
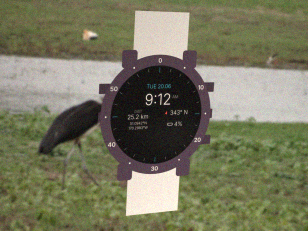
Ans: {"hour": 9, "minute": 12}
